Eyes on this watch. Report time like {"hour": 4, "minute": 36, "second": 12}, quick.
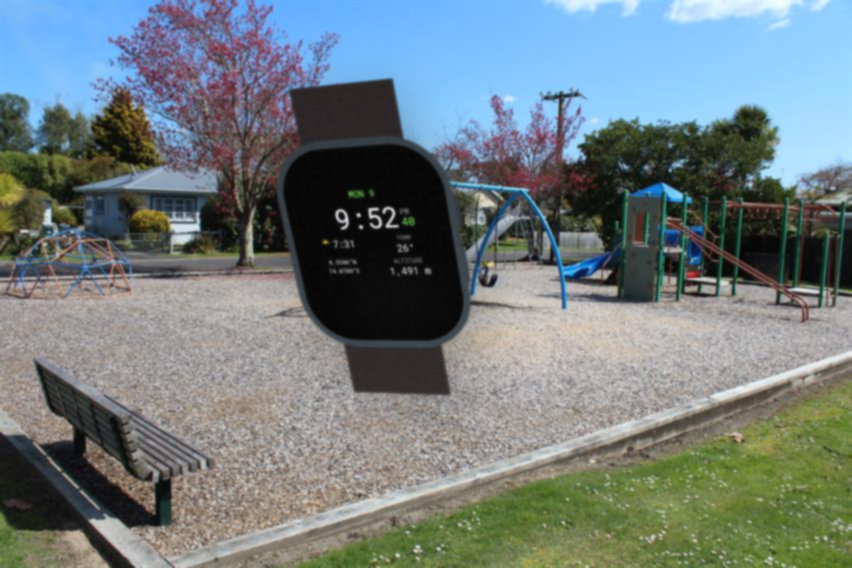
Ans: {"hour": 9, "minute": 52, "second": 40}
